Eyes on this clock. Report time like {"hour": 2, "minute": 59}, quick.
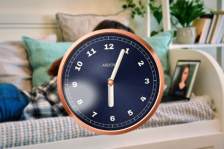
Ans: {"hour": 6, "minute": 4}
